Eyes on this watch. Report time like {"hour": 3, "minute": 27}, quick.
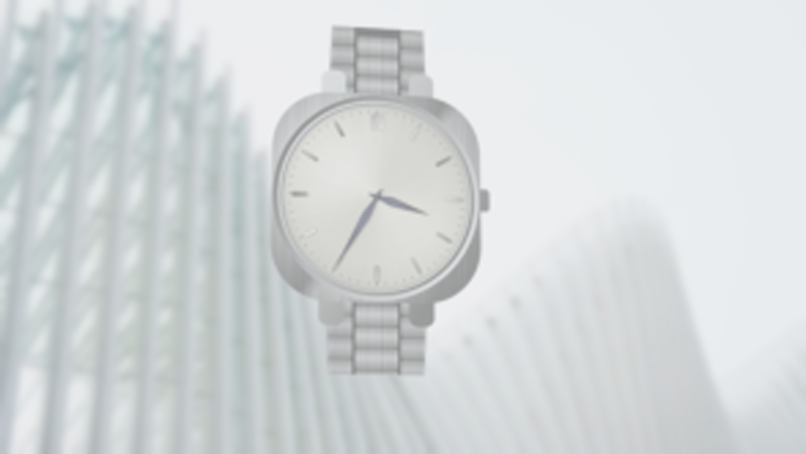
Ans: {"hour": 3, "minute": 35}
